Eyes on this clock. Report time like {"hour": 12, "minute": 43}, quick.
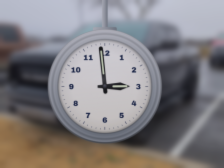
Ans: {"hour": 2, "minute": 59}
